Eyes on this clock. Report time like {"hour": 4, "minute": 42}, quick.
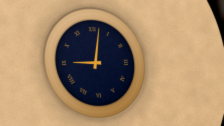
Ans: {"hour": 9, "minute": 2}
